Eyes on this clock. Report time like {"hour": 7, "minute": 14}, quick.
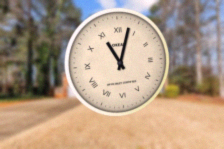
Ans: {"hour": 11, "minute": 3}
